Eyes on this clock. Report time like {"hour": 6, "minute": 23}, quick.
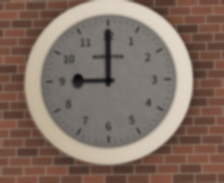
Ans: {"hour": 9, "minute": 0}
